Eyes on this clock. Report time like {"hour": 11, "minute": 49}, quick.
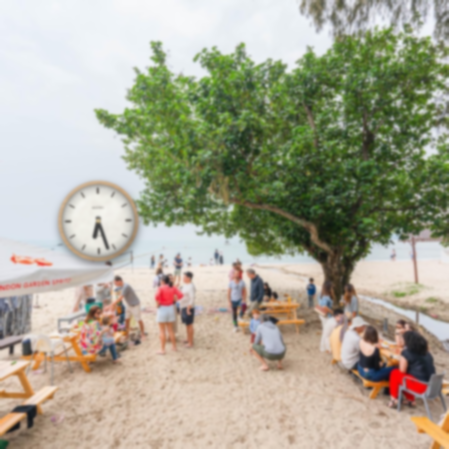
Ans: {"hour": 6, "minute": 27}
